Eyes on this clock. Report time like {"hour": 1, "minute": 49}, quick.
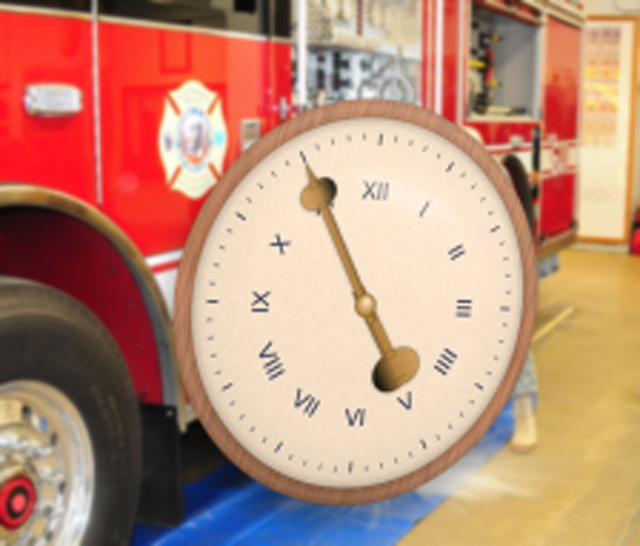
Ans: {"hour": 4, "minute": 55}
